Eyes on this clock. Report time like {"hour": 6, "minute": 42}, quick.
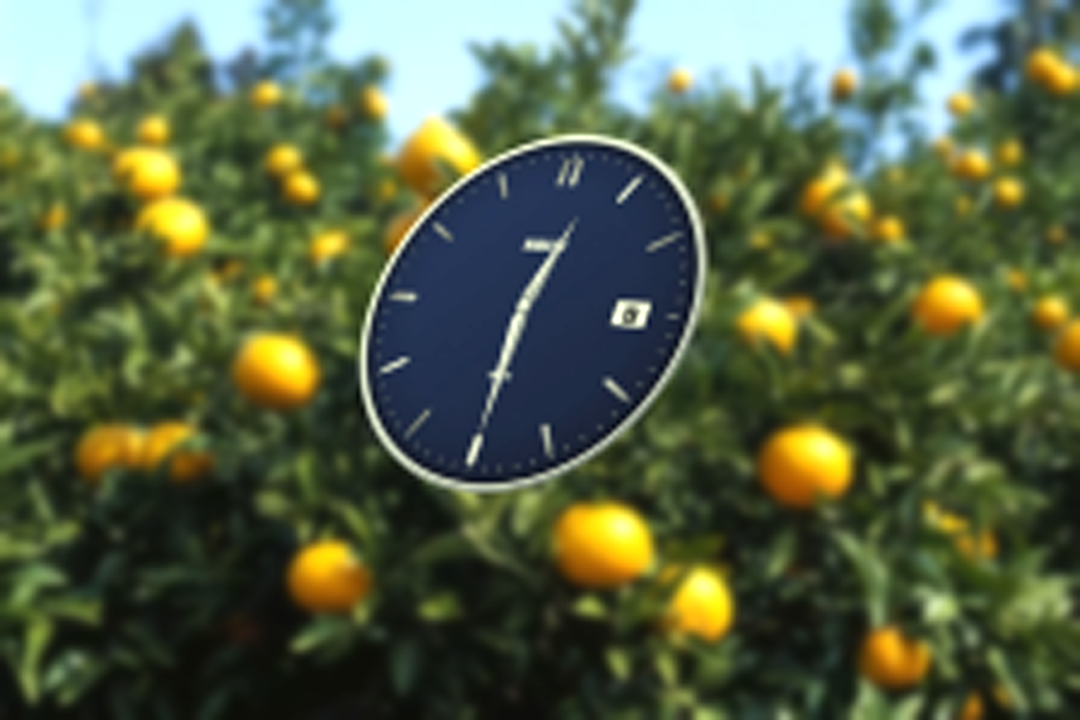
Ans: {"hour": 12, "minute": 30}
